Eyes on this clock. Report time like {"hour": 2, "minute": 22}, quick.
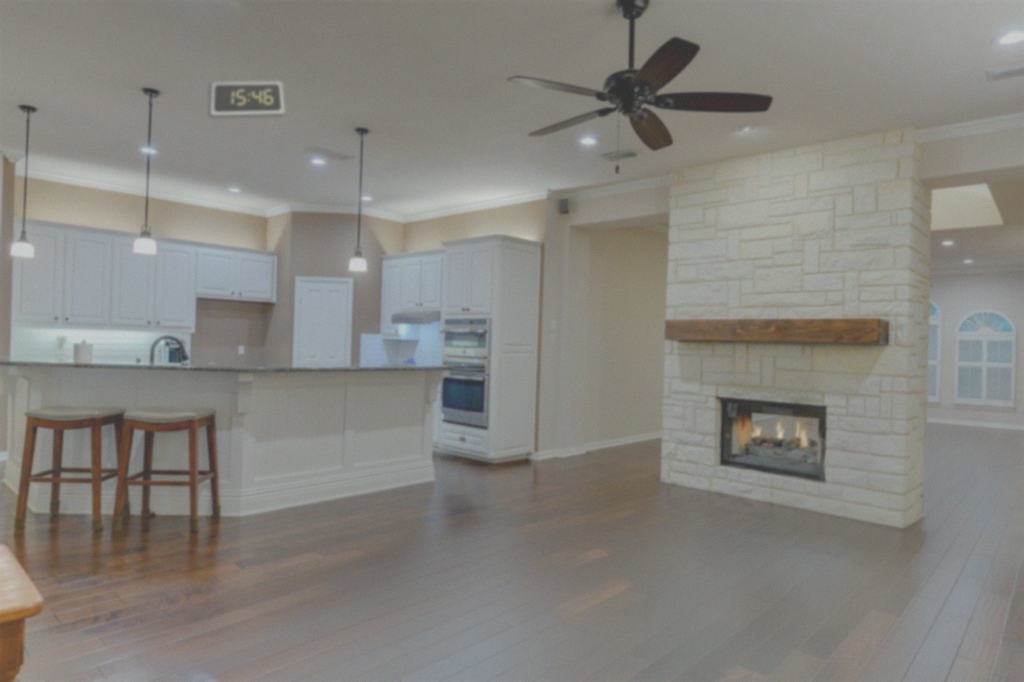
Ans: {"hour": 15, "minute": 46}
